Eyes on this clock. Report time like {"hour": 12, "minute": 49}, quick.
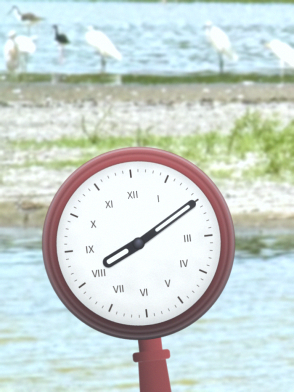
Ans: {"hour": 8, "minute": 10}
